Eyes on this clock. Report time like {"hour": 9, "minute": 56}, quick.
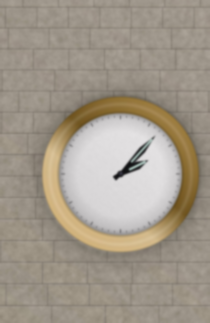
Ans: {"hour": 2, "minute": 7}
